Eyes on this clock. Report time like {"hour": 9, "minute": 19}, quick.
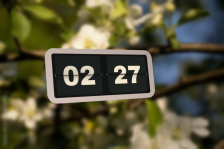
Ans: {"hour": 2, "minute": 27}
